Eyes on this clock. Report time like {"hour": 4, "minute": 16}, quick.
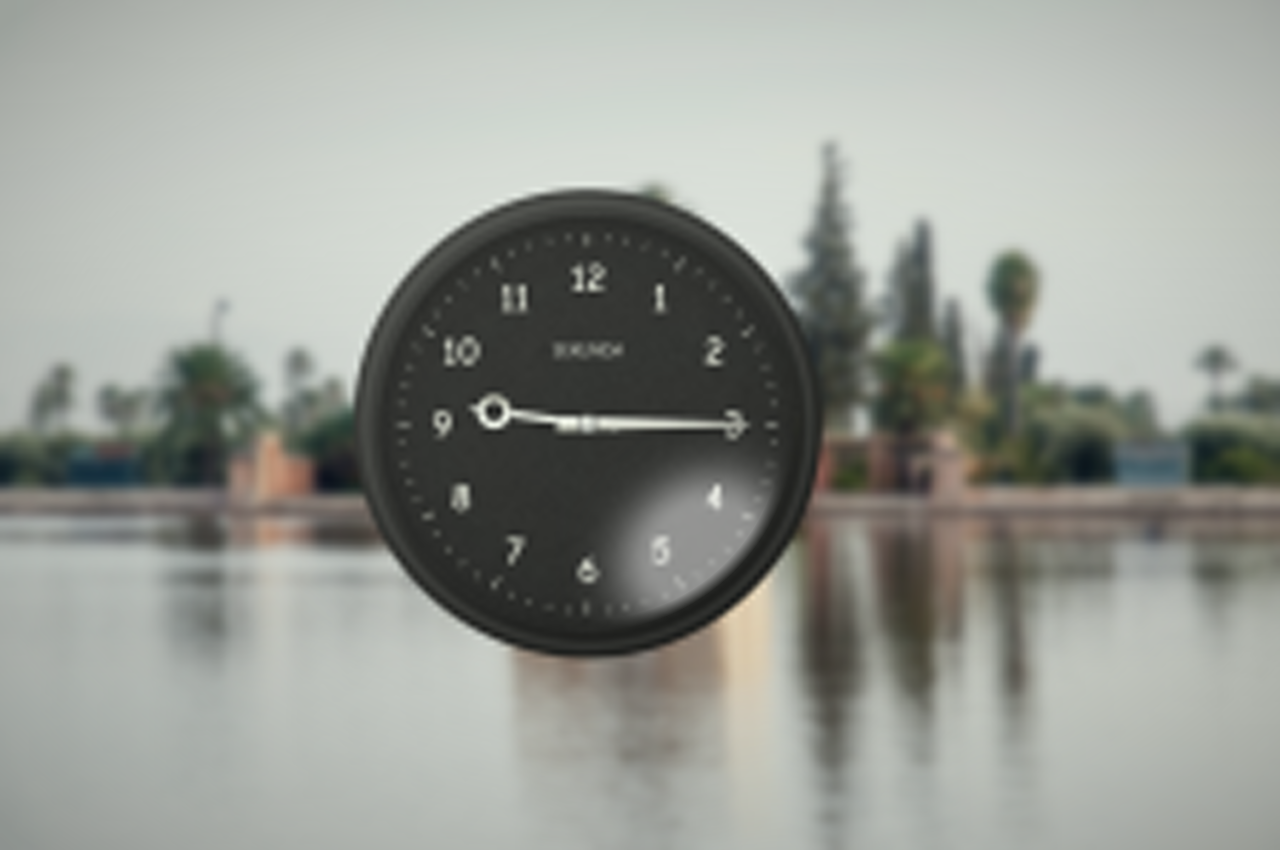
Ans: {"hour": 9, "minute": 15}
